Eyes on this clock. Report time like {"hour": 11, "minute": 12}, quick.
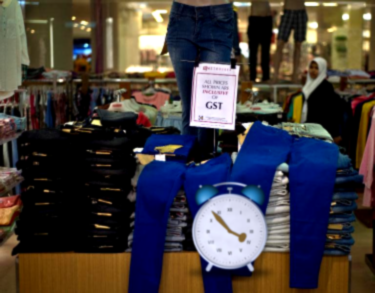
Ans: {"hour": 3, "minute": 53}
